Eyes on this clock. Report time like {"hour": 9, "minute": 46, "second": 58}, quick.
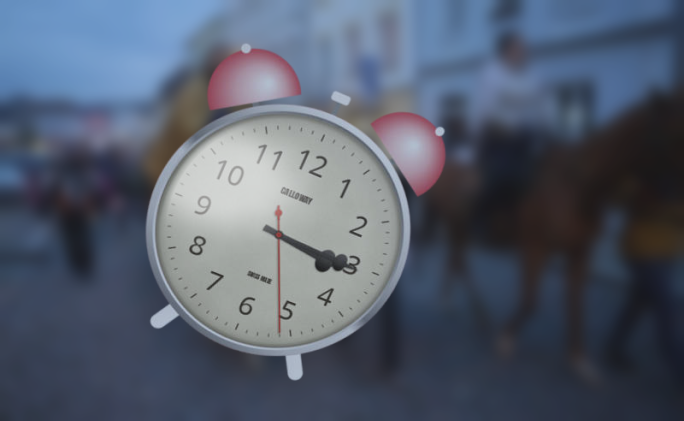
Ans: {"hour": 3, "minute": 15, "second": 26}
